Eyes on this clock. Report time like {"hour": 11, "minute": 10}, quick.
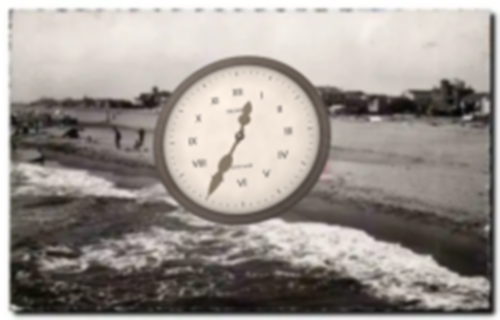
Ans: {"hour": 12, "minute": 35}
